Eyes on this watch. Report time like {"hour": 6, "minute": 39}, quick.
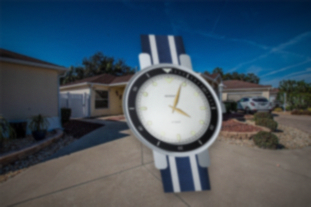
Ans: {"hour": 4, "minute": 4}
